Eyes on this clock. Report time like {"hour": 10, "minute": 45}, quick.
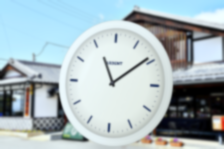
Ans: {"hour": 11, "minute": 9}
